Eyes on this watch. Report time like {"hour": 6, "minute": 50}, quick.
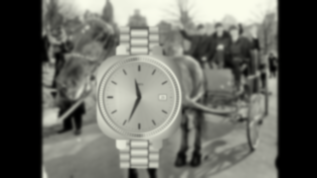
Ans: {"hour": 11, "minute": 34}
